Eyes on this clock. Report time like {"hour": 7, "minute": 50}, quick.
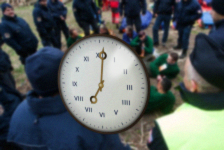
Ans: {"hour": 7, "minute": 1}
